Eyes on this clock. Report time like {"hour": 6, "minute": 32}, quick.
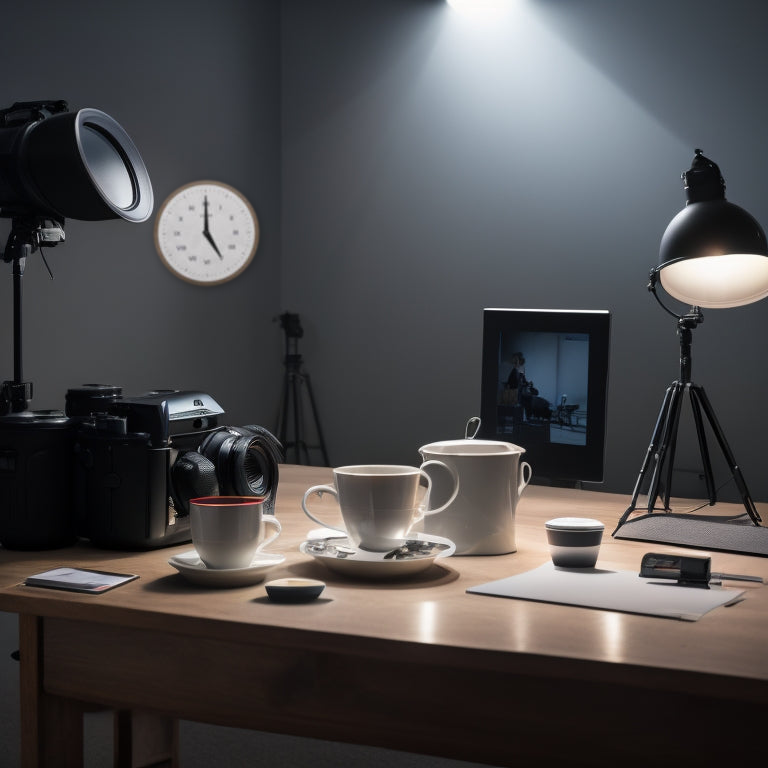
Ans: {"hour": 5, "minute": 0}
